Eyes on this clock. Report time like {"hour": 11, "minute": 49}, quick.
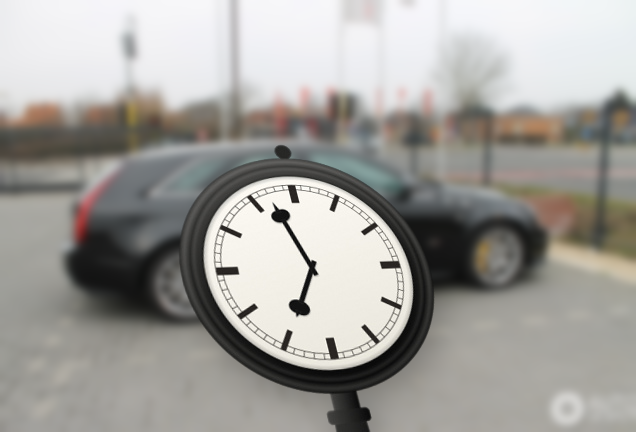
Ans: {"hour": 6, "minute": 57}
